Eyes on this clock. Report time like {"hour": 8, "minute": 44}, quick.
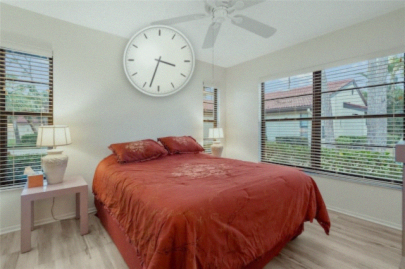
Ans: {"hour": 3, "minute": 33}
